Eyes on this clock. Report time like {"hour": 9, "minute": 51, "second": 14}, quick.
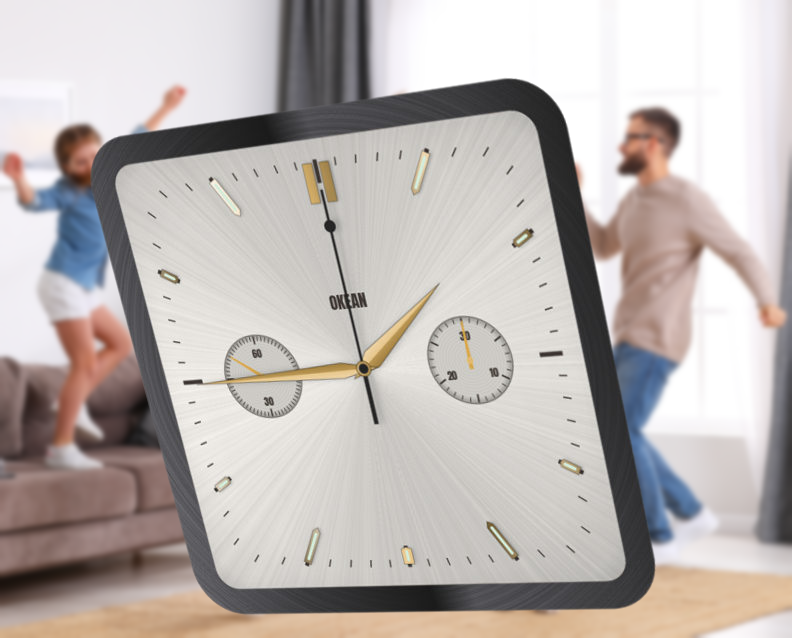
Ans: {"hour": 1, "minute": 44, "second": 51}
